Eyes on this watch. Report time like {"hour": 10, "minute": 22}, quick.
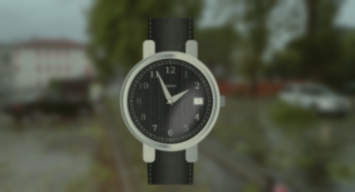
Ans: {"hour": 1, "minute": 56}
